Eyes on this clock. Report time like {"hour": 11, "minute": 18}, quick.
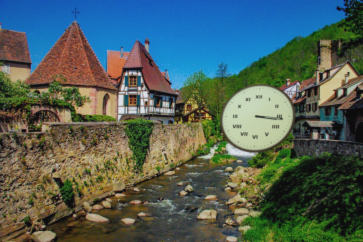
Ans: {"hour": 3, "minute": 16}
